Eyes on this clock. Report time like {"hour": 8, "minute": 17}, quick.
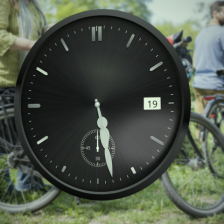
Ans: {"hour": 5, "minute": 28}
